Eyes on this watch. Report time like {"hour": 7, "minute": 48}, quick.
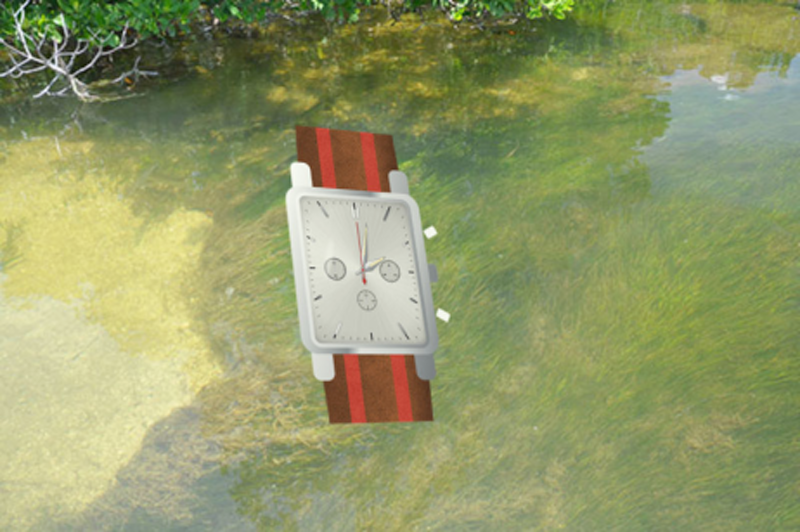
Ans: {"hour": 2, "minute": 2}
